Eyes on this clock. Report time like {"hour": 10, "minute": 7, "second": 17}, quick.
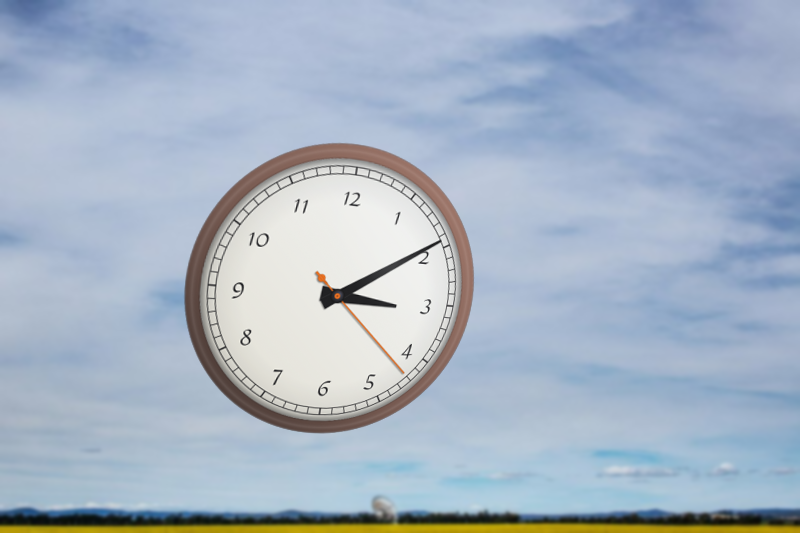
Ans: {"hour": 3, "minute": 9, "second": 22}
